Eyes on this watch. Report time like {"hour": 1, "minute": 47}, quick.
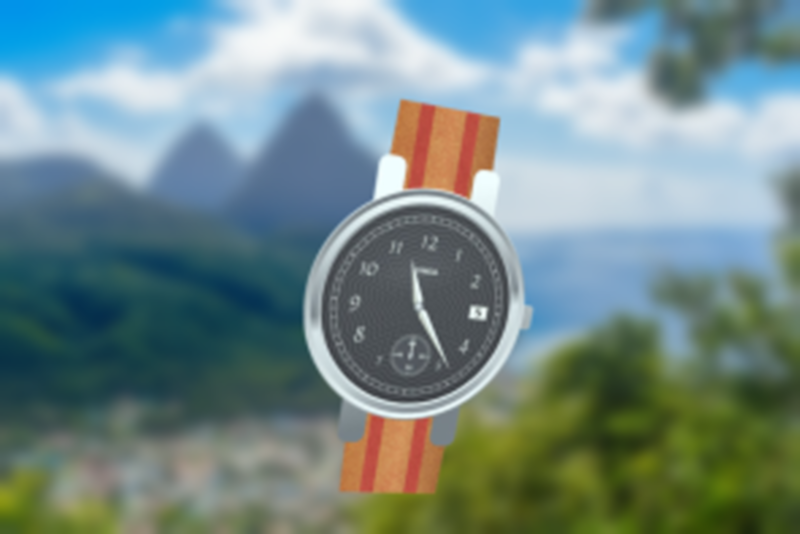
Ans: {"hour": 11, "minute": 24}
